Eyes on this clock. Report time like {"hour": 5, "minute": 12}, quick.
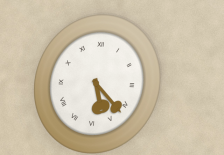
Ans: {"hour": 5, "minute": 22}
